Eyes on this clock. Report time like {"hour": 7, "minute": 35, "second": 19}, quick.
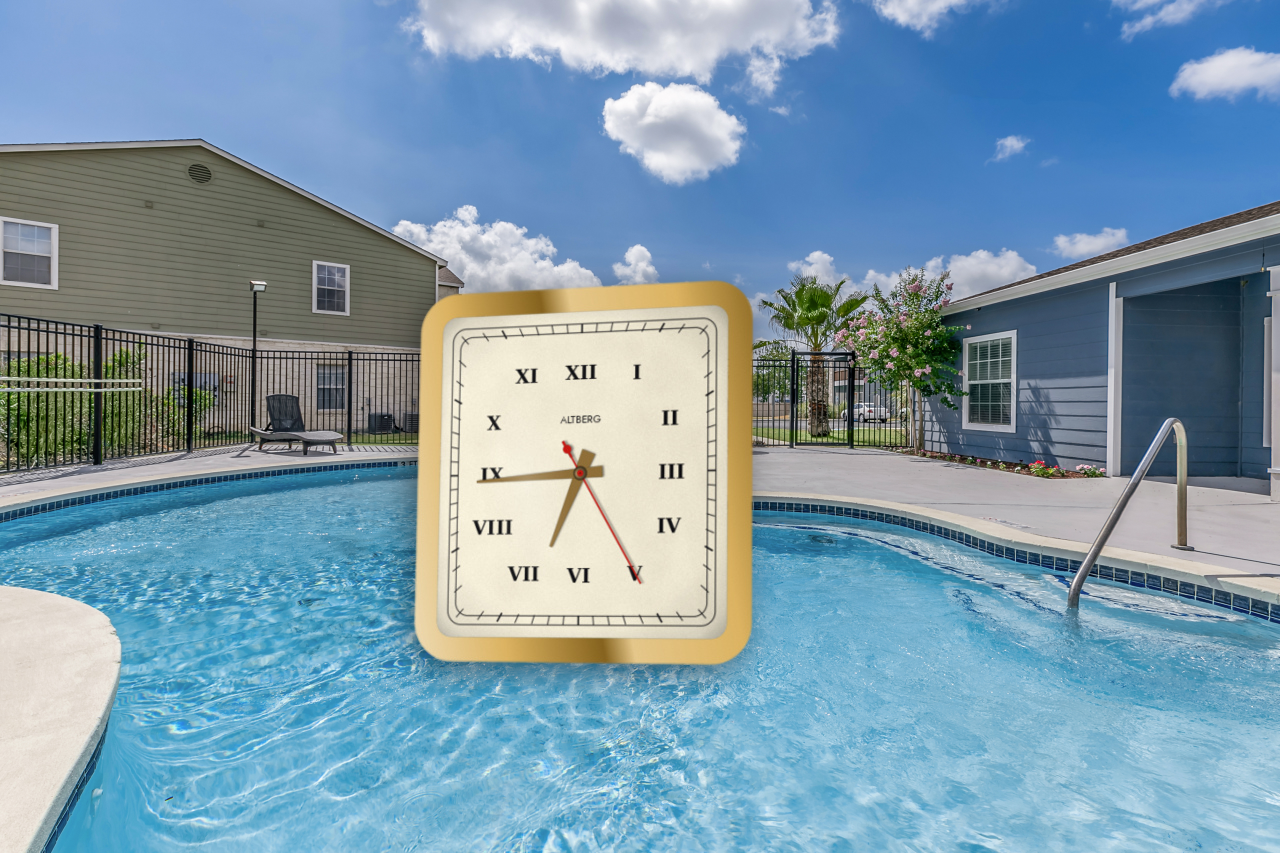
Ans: {"hour": 6, "minute": 44, "second": 25}
